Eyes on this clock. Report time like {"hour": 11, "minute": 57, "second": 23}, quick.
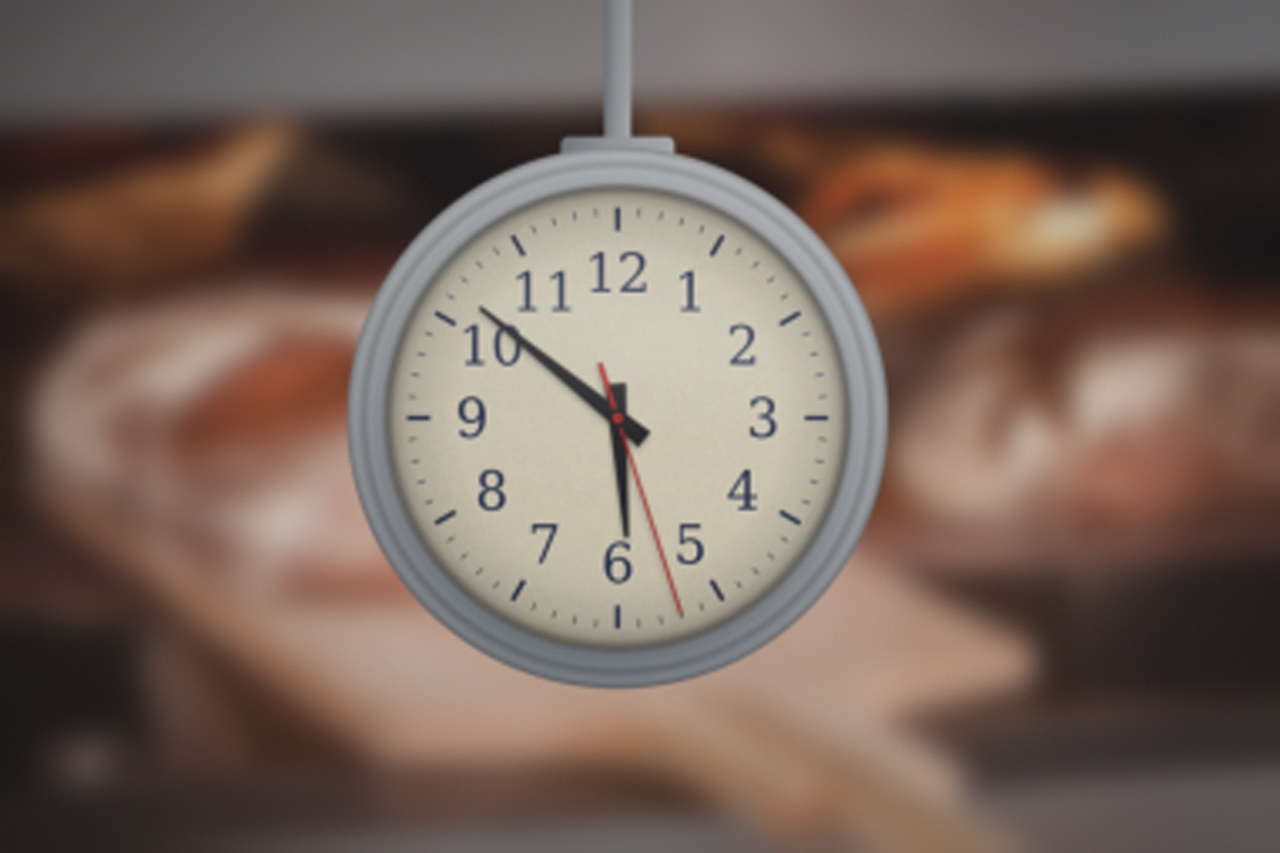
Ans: {"hour": 5, "minute": 51, "second": 27}
